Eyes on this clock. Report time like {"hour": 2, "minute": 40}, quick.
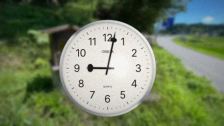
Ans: {"hour": 9, "minute": 2}
